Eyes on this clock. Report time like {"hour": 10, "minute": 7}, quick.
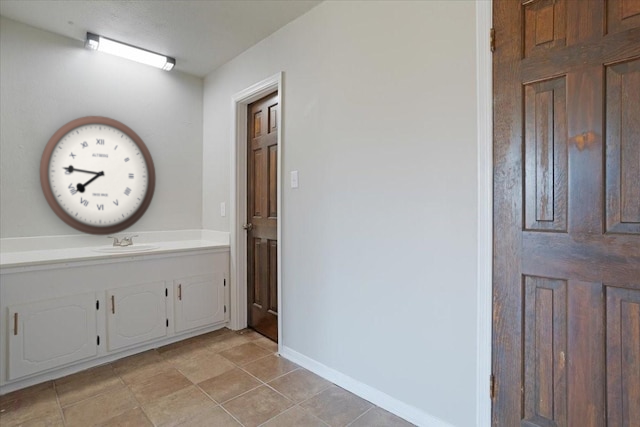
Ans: {"hour": 7, "minute": 46}
